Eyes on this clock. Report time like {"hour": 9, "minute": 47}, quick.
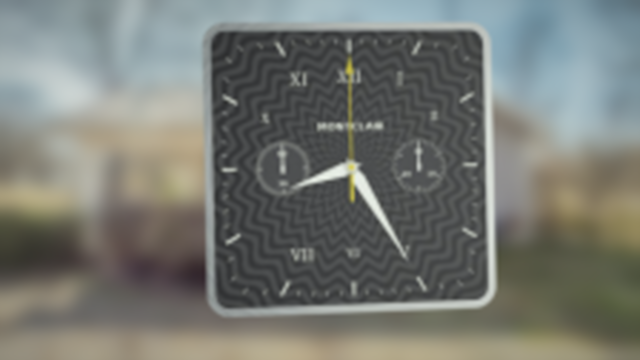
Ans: {"hour": 8, "minute": 25}
